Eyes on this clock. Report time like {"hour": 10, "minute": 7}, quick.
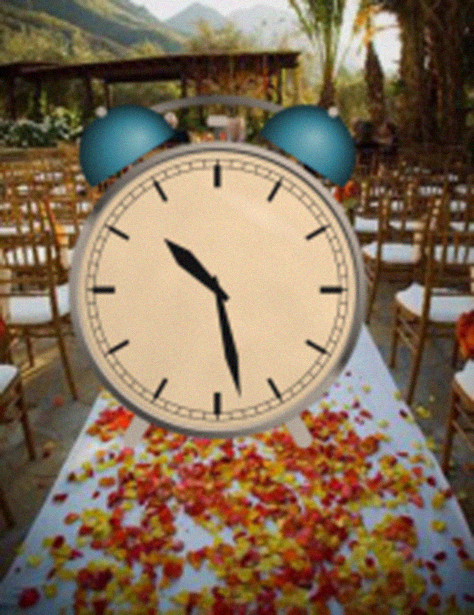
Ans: {"hour": 10, "minute": 28}
